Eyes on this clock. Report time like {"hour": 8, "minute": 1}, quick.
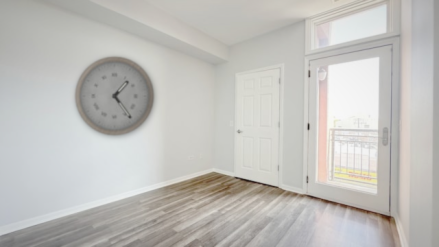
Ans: {"hour": 1, "minute": 24}
